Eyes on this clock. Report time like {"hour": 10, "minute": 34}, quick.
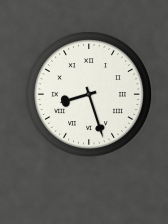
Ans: {"hour": 8, "minute": 27}
